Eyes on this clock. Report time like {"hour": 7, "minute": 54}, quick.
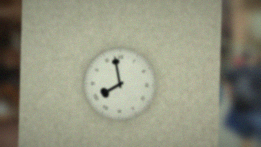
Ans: {"hour": 7, "minute": 58}
